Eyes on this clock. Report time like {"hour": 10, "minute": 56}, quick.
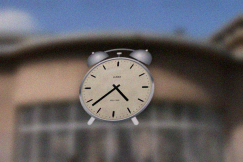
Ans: {"hour": 4, "minute": 38}
